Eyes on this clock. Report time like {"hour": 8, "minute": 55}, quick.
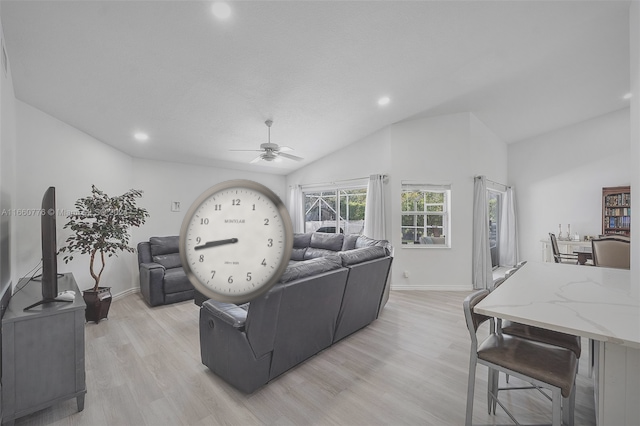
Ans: {"hour": 8, "minute": 43}
